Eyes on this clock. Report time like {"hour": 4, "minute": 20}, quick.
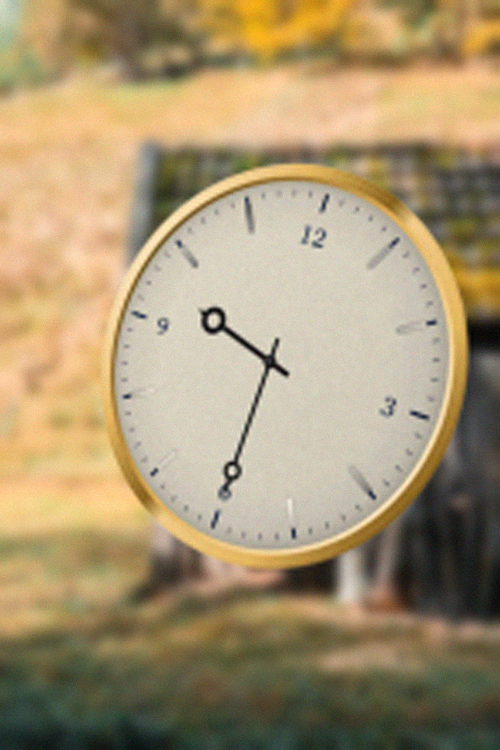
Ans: {"hour": 9, "minute": 30}
